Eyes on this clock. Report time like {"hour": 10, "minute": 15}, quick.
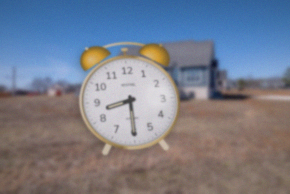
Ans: {"hour": 8, "minute": 30}
